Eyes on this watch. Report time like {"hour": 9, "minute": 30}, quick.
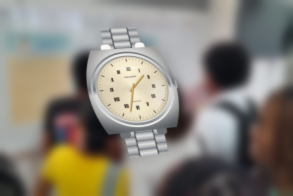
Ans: {"hour": 1, "minute": 33}
